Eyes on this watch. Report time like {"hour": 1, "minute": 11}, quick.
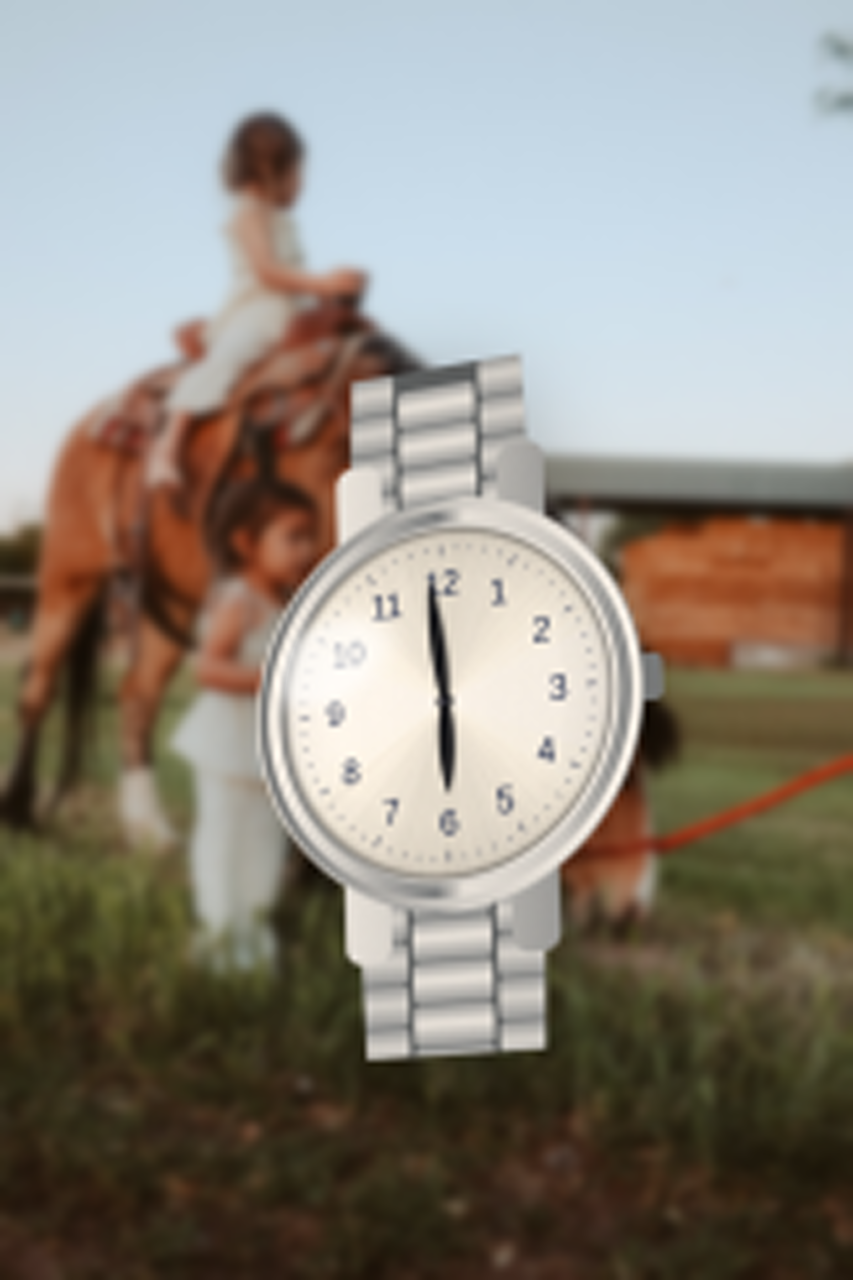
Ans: {"hour": 5, "minute": 59}
